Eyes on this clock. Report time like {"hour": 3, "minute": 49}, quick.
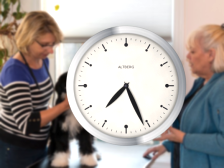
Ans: {"hour": 7, "minute": 26}
